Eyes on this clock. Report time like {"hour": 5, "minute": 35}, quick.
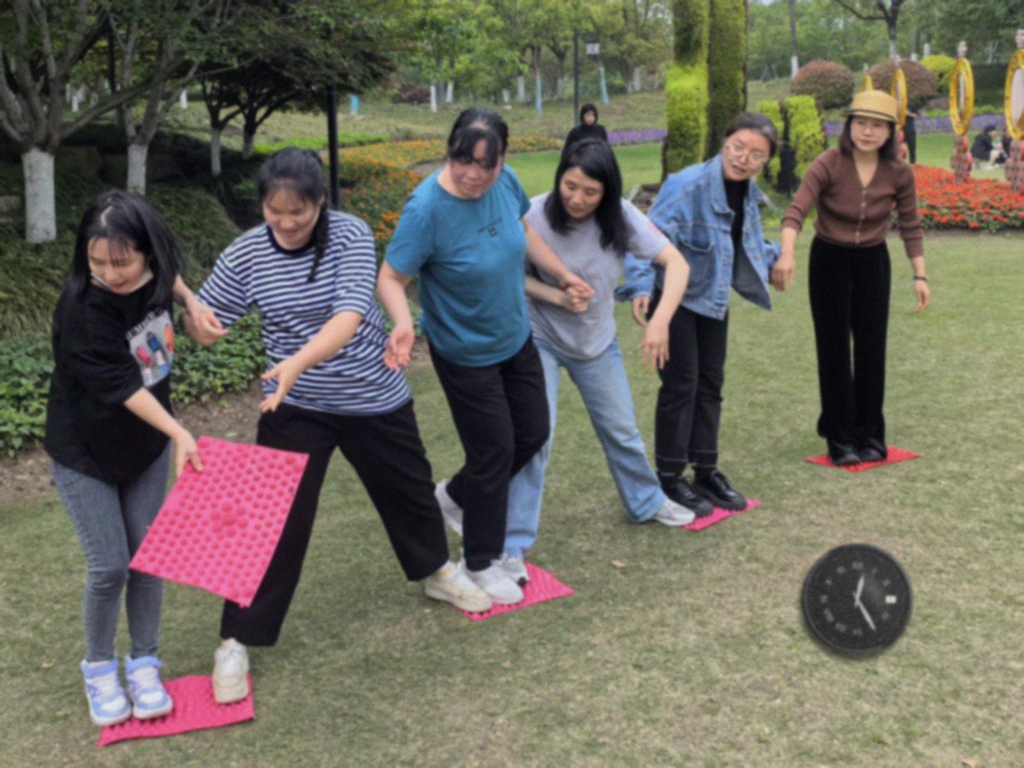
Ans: {"hour": 12, "minute": 25}
